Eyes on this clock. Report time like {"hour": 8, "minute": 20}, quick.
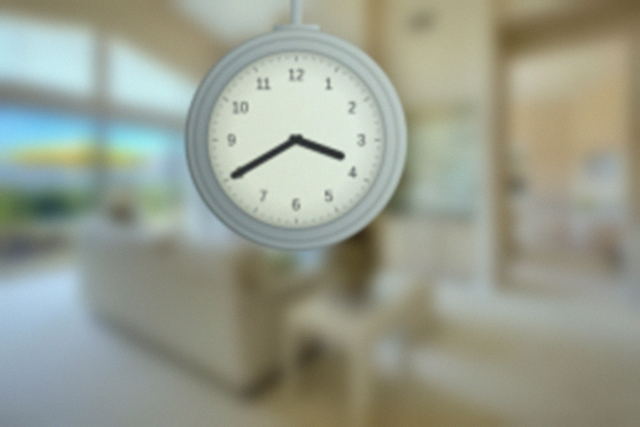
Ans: {"hour": 3, "minute": 40}
